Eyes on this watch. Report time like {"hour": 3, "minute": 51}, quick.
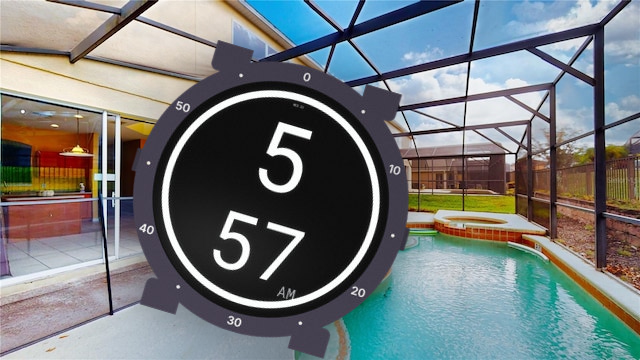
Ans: {"hour": 5, "minute": 57}
